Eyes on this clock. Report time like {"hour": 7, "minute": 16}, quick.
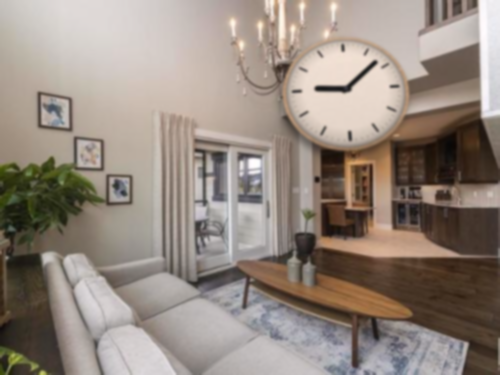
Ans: {"hour": 9, "minute": 8}
